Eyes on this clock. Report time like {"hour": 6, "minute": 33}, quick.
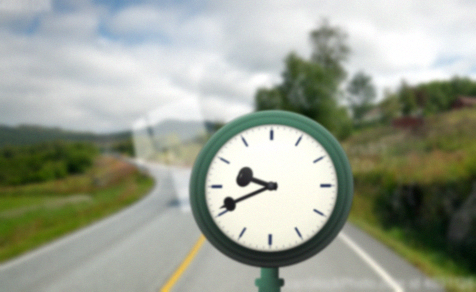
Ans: {"hour": 9, "minute": 41}
